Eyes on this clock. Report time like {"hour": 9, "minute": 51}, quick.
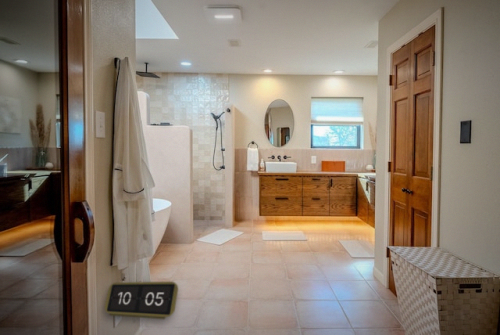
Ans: {"hour": 10, "minute": 5}
